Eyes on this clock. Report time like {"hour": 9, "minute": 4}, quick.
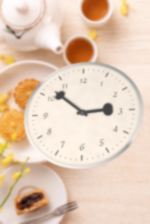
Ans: {"hour": 2, "minute": 52}
